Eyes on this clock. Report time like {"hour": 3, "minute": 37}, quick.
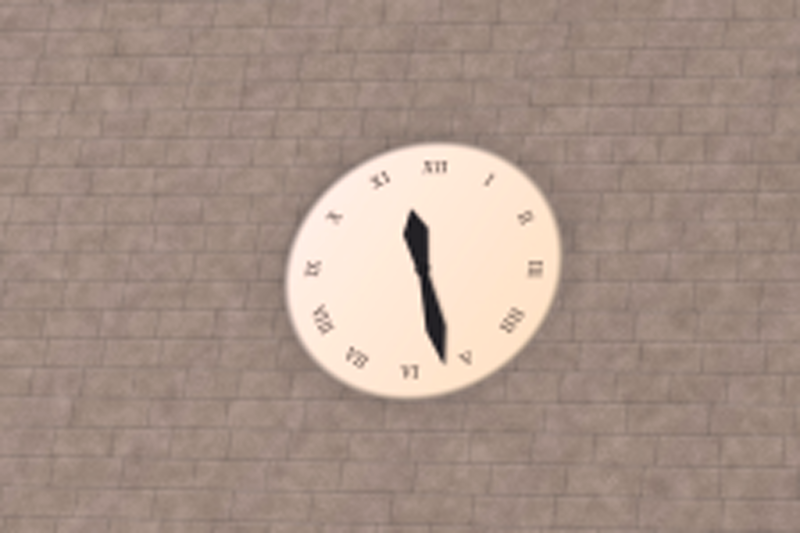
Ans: {"hour": 11, "minute": 27}
